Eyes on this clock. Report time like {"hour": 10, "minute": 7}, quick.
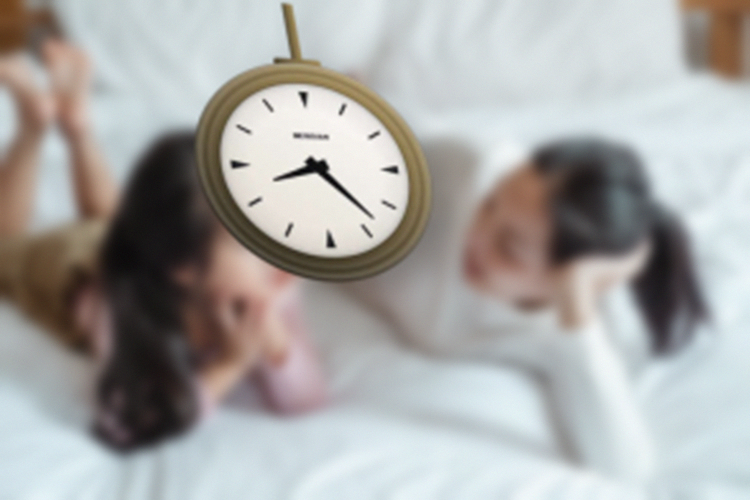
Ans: {"hour": 8, "minute": 23}
